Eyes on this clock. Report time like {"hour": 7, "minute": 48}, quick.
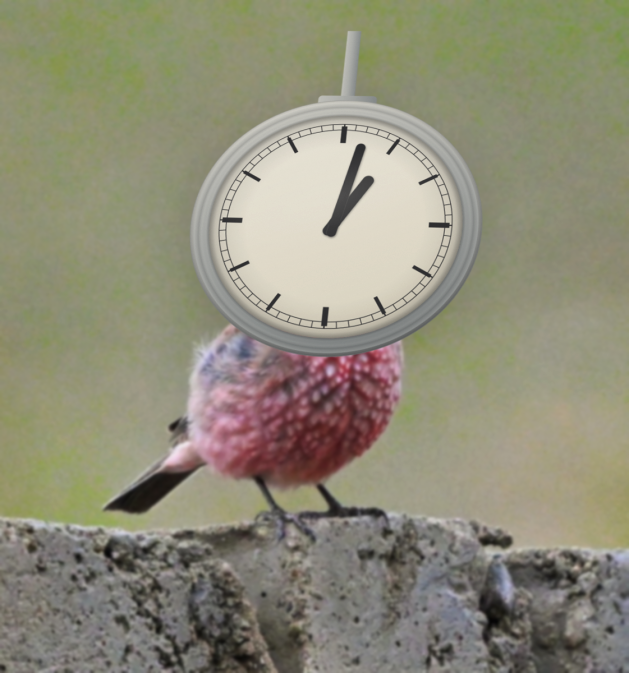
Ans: {"hour": 1, "minute": 2}
